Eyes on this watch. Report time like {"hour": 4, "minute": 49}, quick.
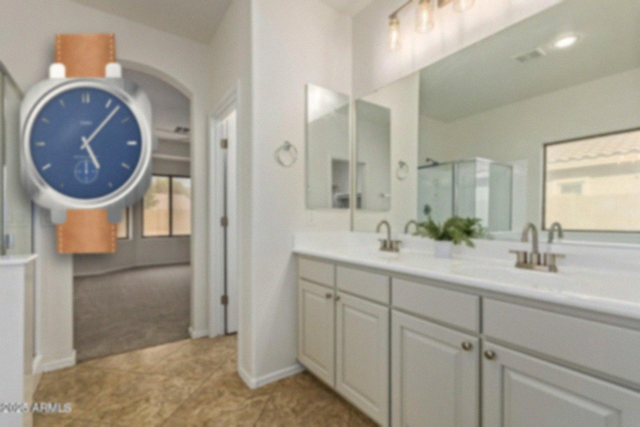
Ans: {"hour": 5, "minute": 7}
